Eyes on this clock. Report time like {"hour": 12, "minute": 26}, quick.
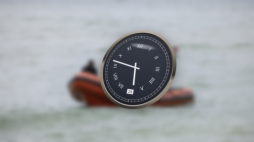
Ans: {"hour": 5, "minute": 47}
